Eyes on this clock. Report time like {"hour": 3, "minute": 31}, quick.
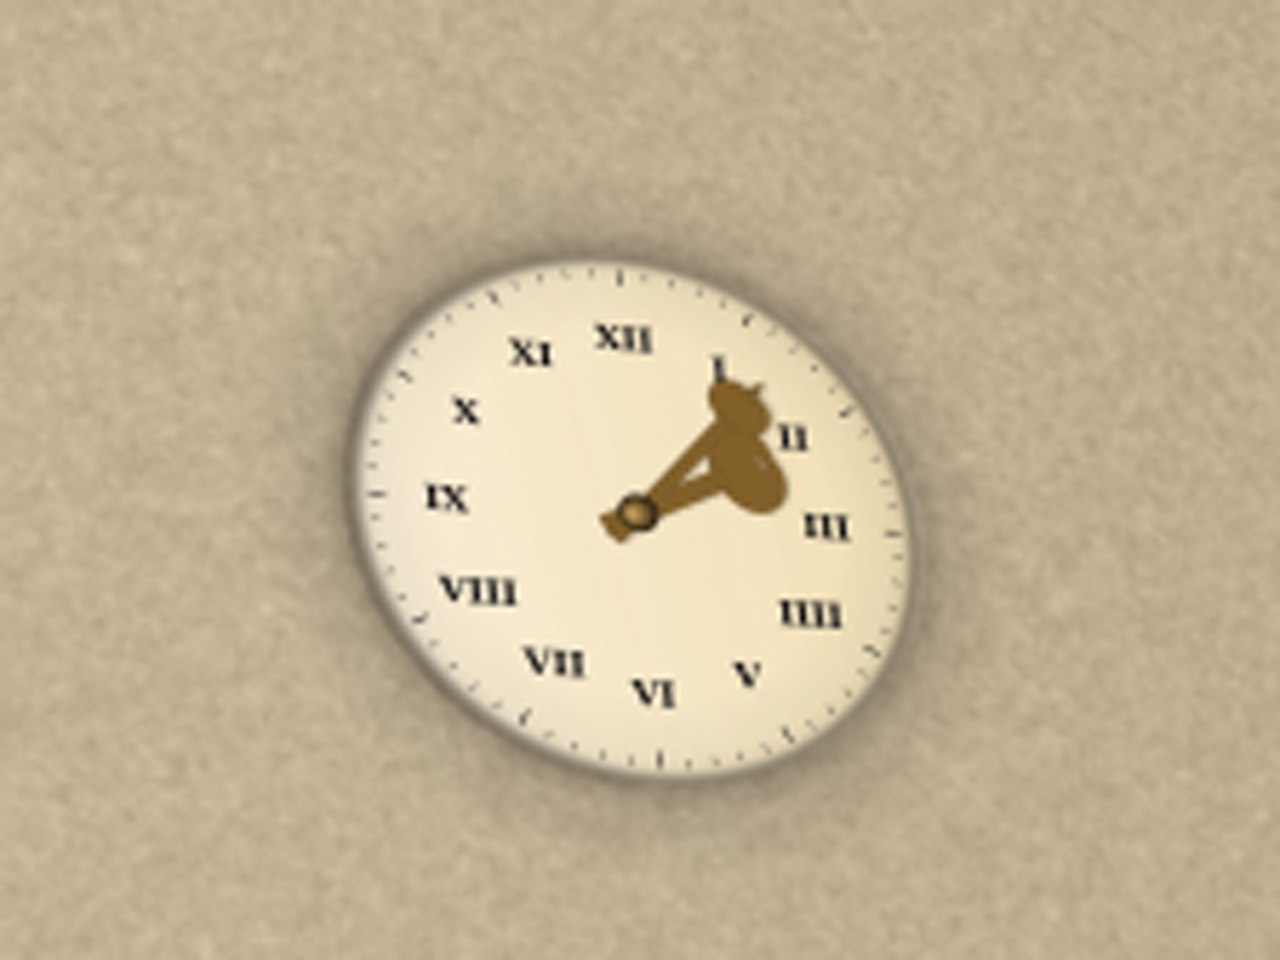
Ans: {"hour": 2, "minute": 7}
